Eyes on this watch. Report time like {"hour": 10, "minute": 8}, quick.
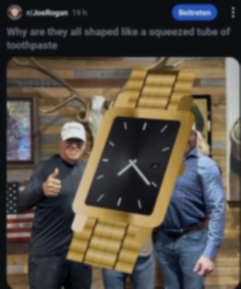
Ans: {"hour": 7, "minute": 21}
